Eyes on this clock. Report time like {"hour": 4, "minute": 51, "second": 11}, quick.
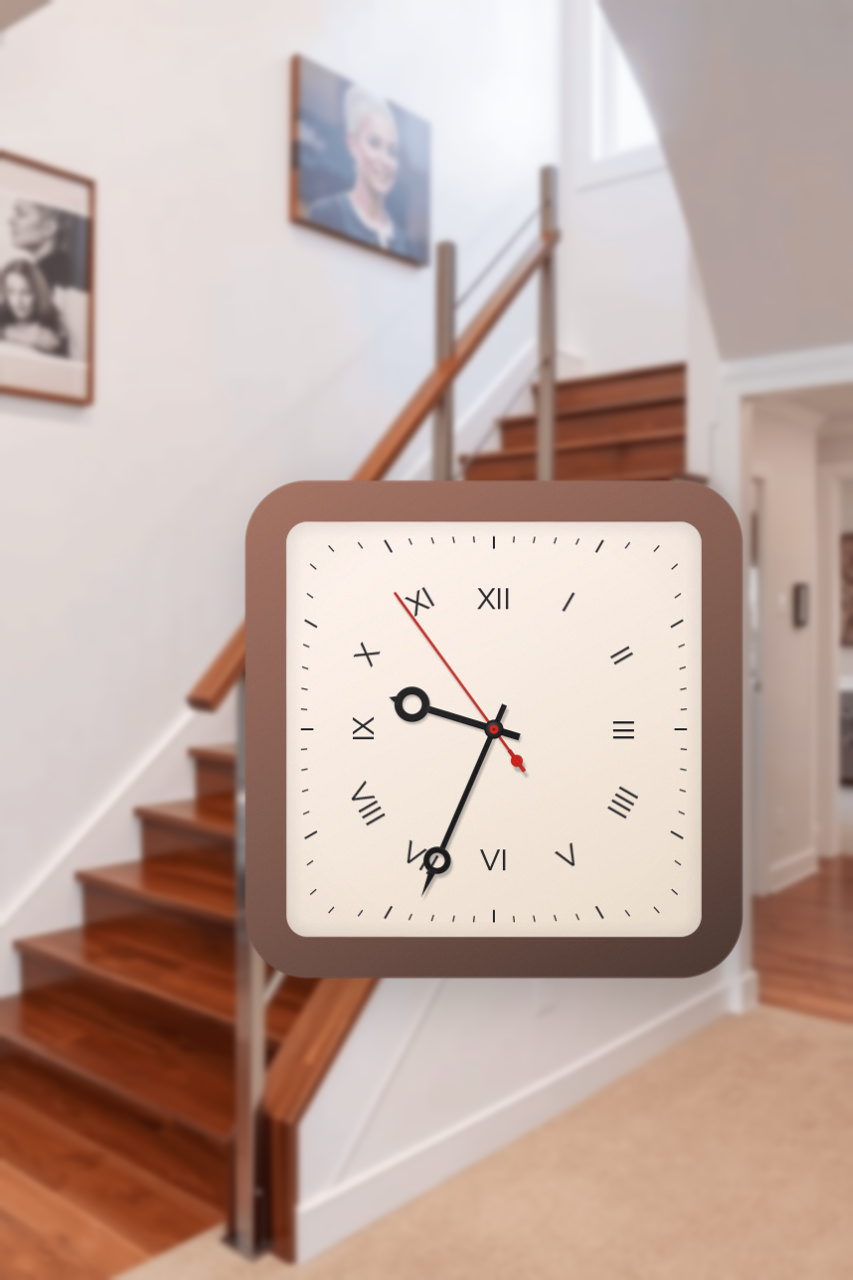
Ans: {"hour": 9, "minute": 33, "second": 54}
